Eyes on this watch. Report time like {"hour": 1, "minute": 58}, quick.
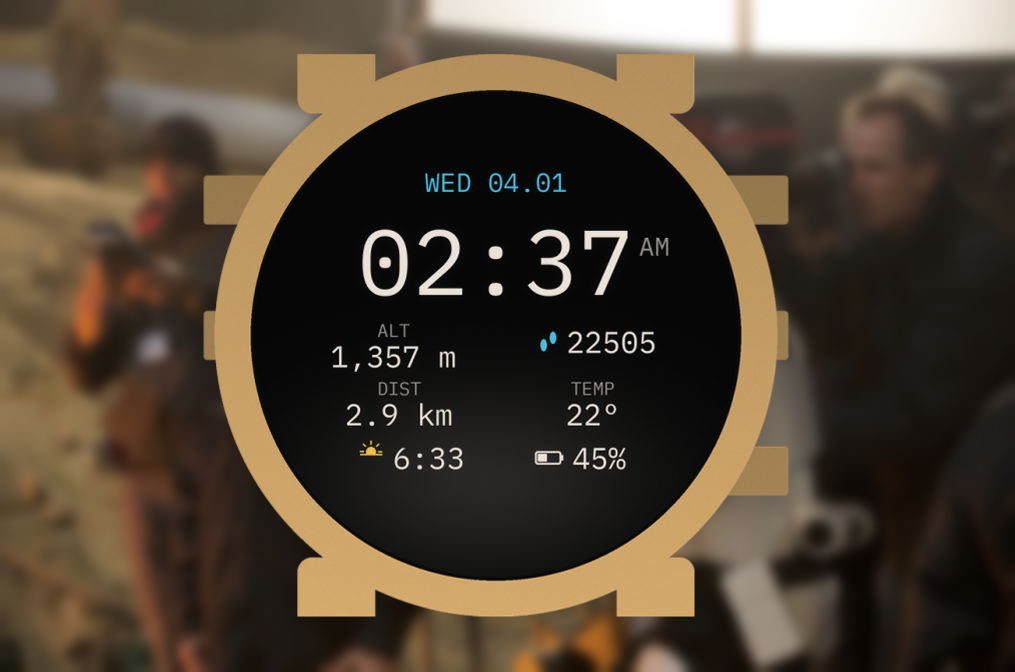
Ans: {"hour": 2, "minute": 37}
